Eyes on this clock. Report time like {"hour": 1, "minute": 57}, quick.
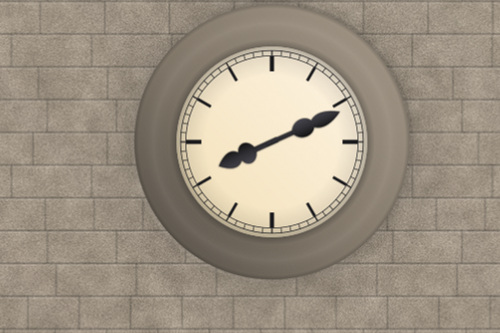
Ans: {"hour": 8, "minute": 11}
